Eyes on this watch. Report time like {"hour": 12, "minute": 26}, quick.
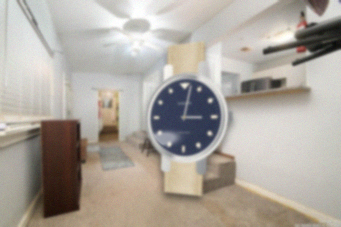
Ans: {"hour": 3, "minute": 2}
